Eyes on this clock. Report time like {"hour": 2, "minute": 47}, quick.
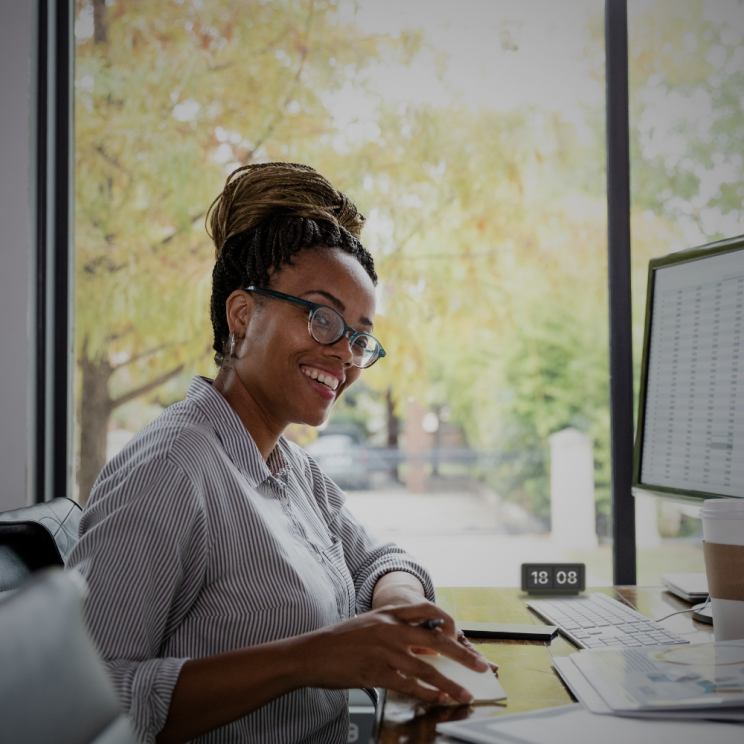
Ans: {"hour": 18, "minute": 8}
